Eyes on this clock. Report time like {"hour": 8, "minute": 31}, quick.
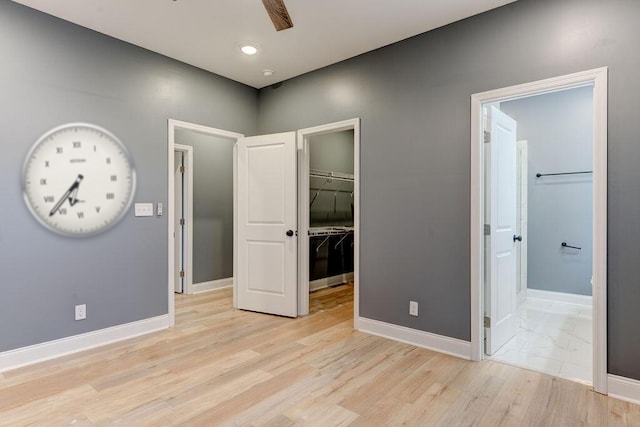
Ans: {"hour": 6, "minute": 37}
